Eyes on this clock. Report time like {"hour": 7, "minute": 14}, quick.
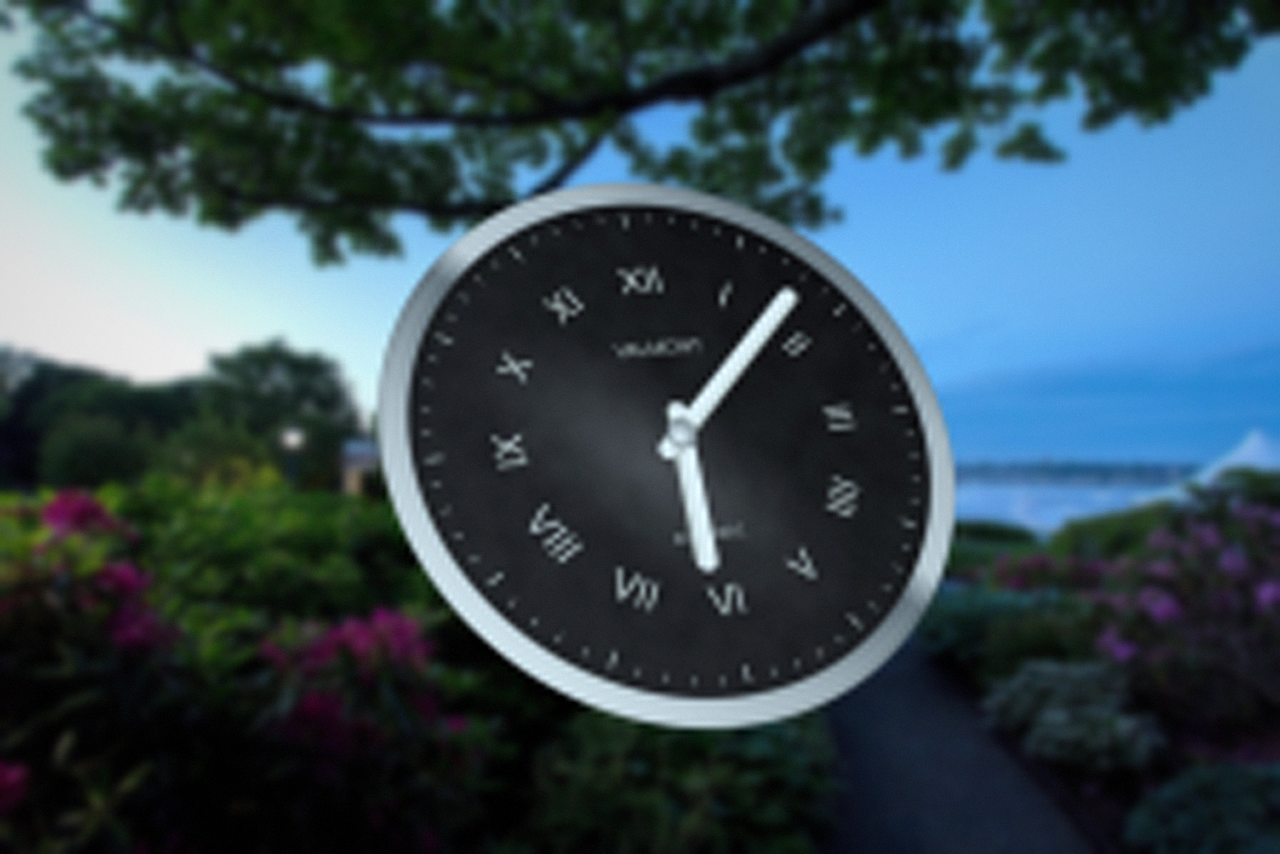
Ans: {"hour": 6, "minute": 8}
